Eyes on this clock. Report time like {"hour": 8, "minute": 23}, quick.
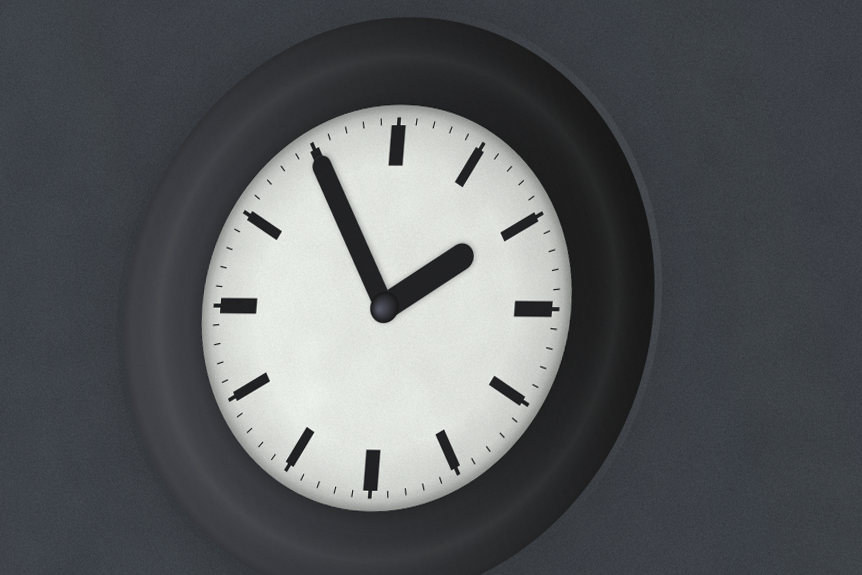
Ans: {"hour": 1, "minute": 55}
